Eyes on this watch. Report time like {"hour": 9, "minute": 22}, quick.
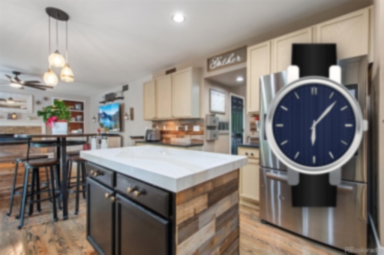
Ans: {"hour": 6, "minute": 7}
